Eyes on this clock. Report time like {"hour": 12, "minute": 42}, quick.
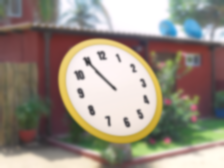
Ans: {"hour": 10, "minute": 55}
